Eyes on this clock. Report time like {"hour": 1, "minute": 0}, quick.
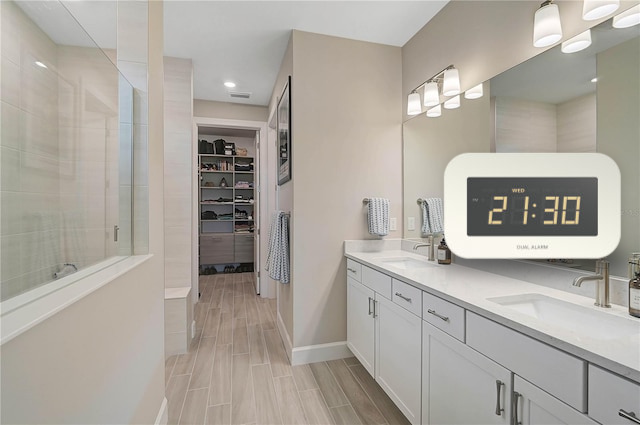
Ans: {"hour": 21, "minute": 30}
